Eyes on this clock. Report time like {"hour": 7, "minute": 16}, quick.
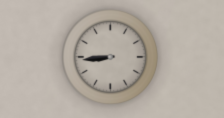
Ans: {"hour": 8, "minute": 44}
